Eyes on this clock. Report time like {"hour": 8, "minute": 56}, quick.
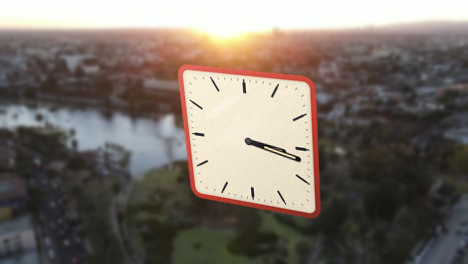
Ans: {"hour": 3, "minute": 17}
